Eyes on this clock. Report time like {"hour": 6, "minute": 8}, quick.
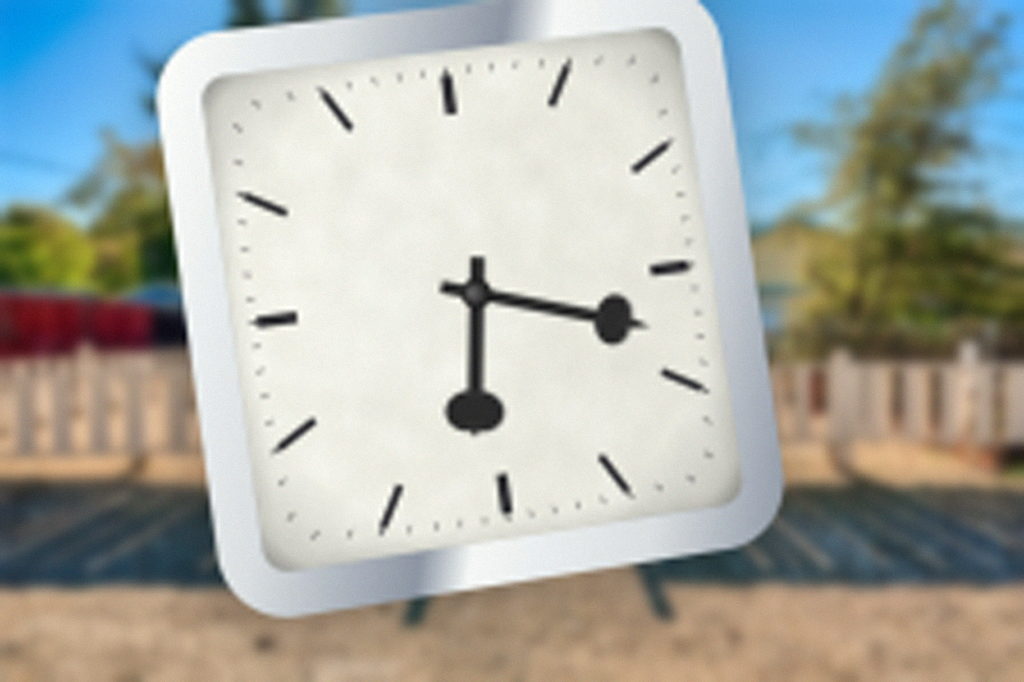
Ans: {"hour": 6, "minute": 18}
